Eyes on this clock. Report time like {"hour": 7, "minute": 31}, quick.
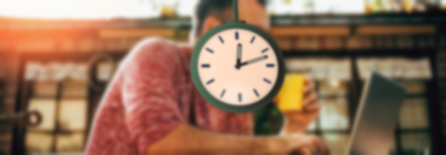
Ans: {"hour": 12, "minute": 12}
